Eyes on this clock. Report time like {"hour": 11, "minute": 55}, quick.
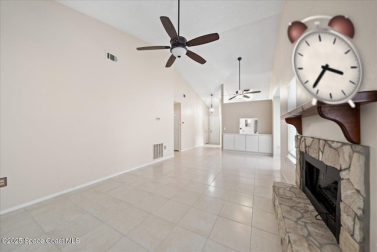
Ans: {"hour": 3, "minute": 37}
